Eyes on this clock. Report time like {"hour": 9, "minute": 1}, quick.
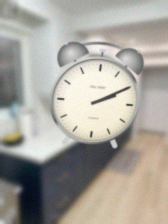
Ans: {"hour": 2, "minute": 10}
